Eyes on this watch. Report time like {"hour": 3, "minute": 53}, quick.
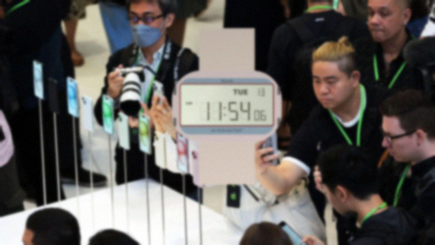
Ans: {"hour": 11, "minute": 54}
